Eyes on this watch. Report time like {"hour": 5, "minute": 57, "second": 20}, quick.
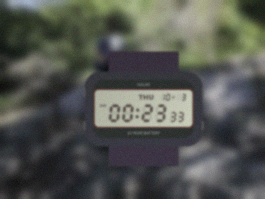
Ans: {"hour": 0, "minute": 23, "second": 33}
